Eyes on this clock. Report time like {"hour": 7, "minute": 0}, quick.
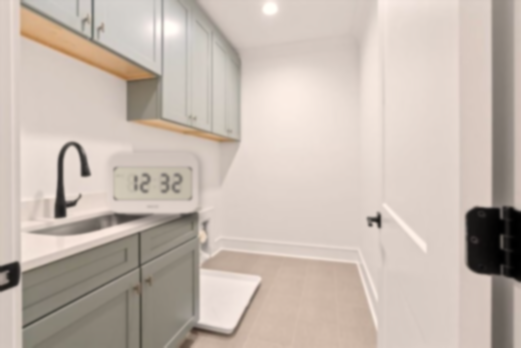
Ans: {"hour": 12, "minute": 32}
